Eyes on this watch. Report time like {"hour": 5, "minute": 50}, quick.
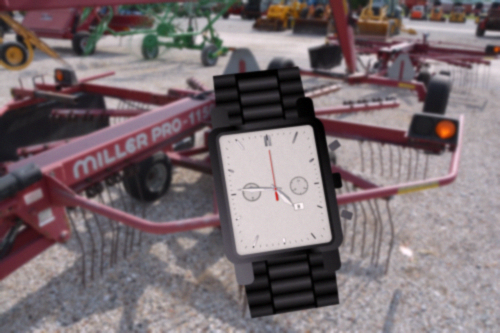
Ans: {"hour": 4, "minute": 46}
